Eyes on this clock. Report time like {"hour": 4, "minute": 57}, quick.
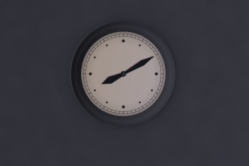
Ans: {"hour": 8, "minute": 10}
